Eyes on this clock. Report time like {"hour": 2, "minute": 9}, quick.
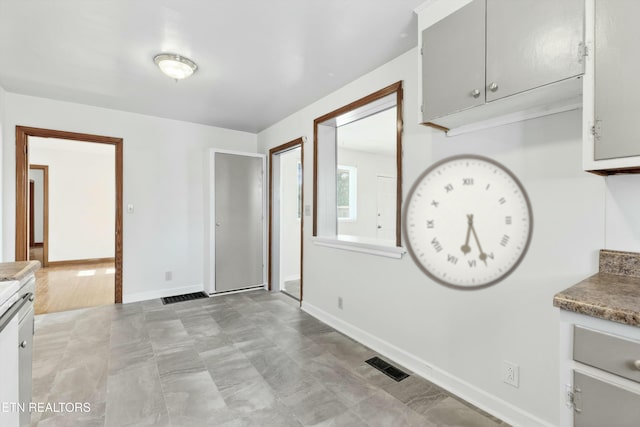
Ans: {"hour": 6, "minute": 27}
